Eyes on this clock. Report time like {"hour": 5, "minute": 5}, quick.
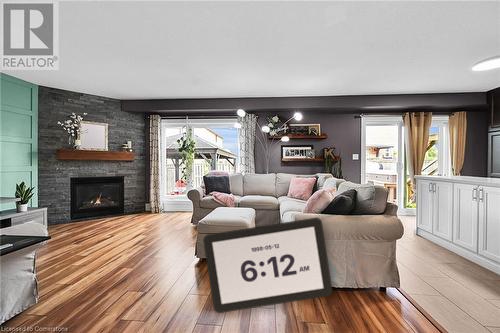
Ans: {"hour": 6, "minute": 12}
